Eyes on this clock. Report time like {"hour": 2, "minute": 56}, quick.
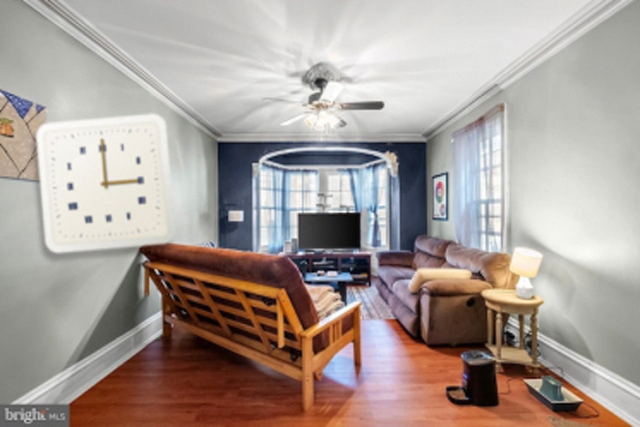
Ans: {"hour": 3, "minute": 0}
